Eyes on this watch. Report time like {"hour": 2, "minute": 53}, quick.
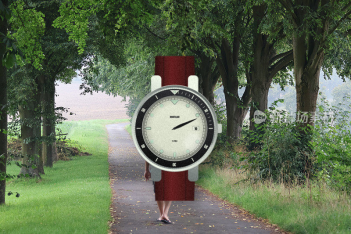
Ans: {"hour": 2, "minute": 11}
